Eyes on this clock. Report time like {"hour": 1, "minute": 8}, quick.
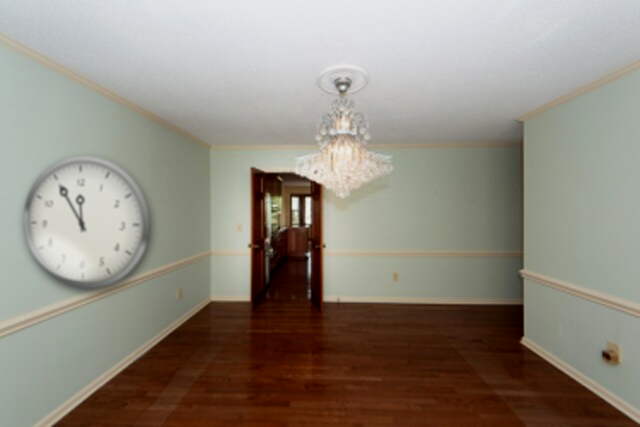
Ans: {"hour": 11, "minute": 55}
